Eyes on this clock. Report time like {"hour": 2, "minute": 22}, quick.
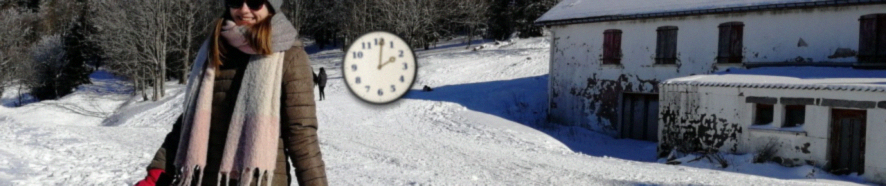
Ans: {"hour": 2, "minute": 1}
